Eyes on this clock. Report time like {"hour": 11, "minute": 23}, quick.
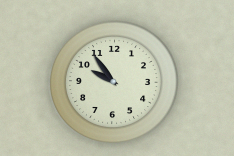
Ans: {"hour": 9, "minute": 54}
